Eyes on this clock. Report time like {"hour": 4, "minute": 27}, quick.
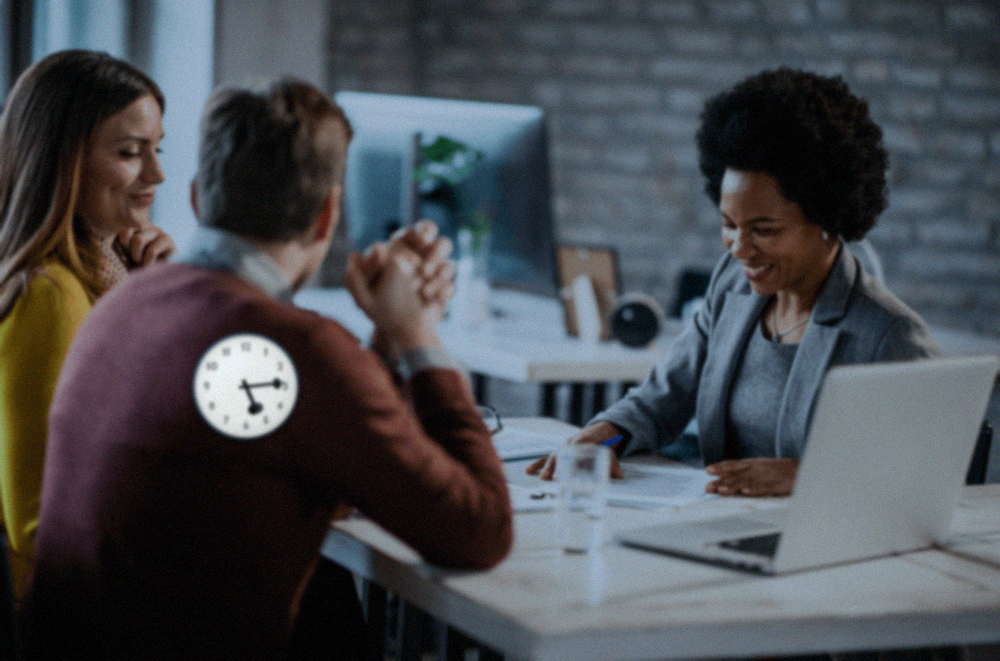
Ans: {"hour": 5, "minute": 14}
